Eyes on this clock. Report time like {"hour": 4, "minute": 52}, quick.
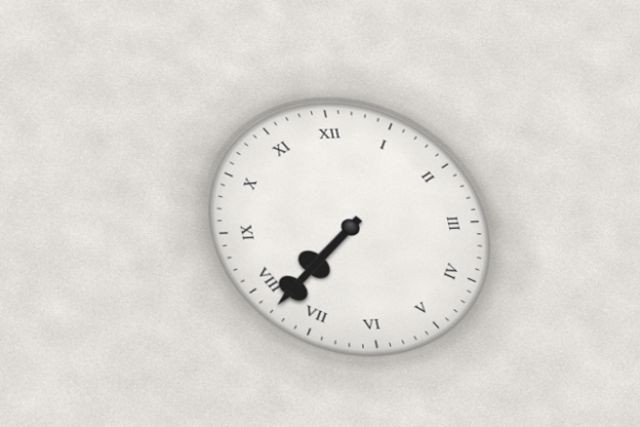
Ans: {"hour": 7, "minute": 38}
